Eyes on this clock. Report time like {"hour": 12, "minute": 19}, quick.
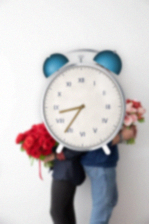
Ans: {"hour": 8, "minute": 36}
